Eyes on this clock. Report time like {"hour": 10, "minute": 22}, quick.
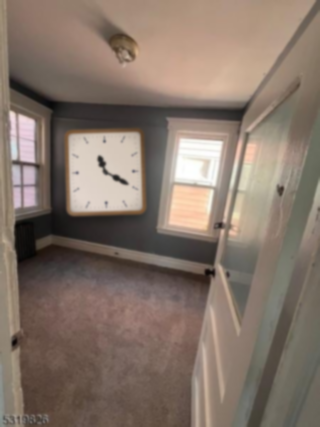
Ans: {"hour": 11, "minute": 20}
